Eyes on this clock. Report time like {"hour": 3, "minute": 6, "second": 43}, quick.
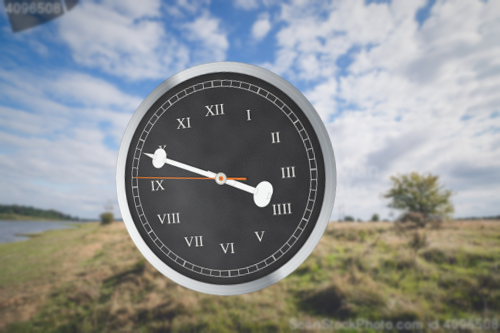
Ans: {"hour": 3, "minute": 48, "second": 46}
